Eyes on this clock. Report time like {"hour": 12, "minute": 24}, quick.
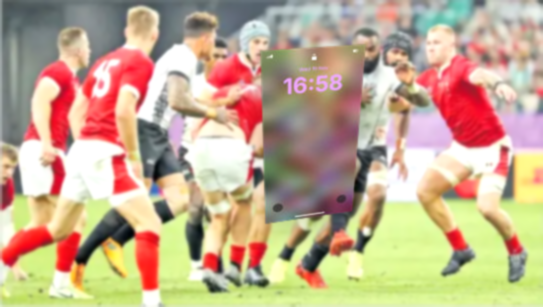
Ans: {"hour": 16, "minute": 58}
